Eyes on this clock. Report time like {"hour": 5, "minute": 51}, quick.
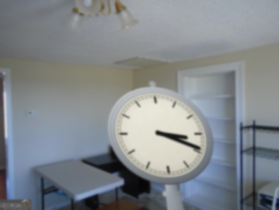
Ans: {"hour": 3, "minute": 19}
